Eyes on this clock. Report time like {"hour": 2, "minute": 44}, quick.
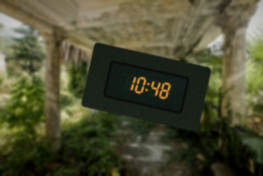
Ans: {"hour": 10, "minute": 48}
